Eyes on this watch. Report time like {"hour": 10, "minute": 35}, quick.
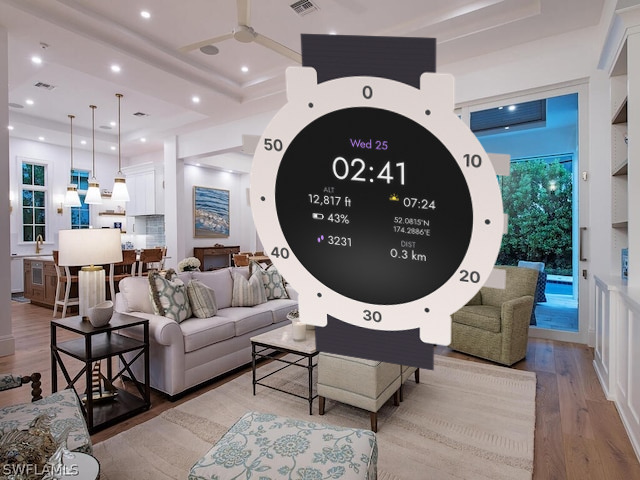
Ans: {"hour": 2, "minute": 41}
